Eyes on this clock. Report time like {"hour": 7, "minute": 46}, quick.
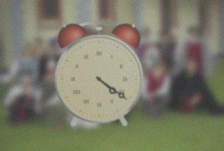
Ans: {"hour": 4, "minute": 21}
